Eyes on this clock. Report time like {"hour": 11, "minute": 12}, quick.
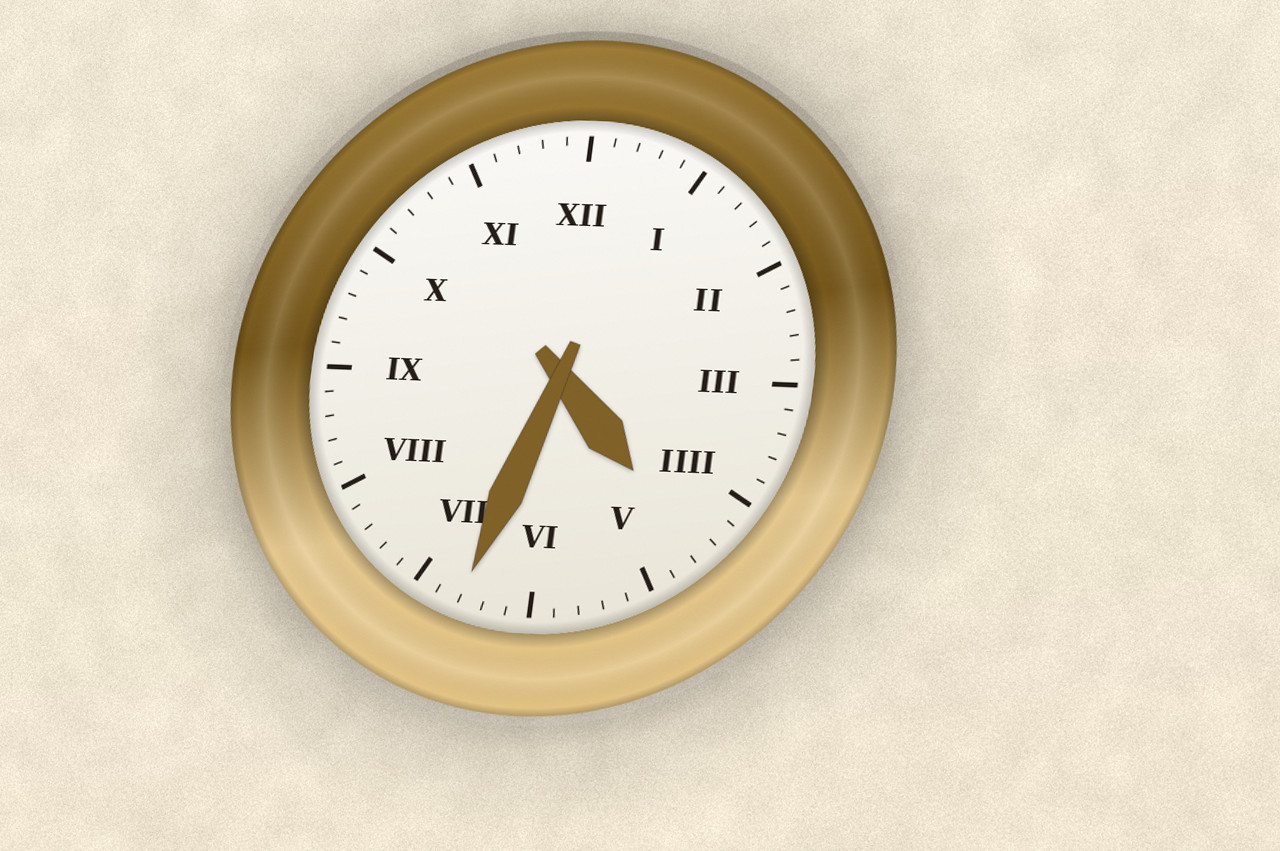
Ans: {"hour": 4, "minute": 33}
